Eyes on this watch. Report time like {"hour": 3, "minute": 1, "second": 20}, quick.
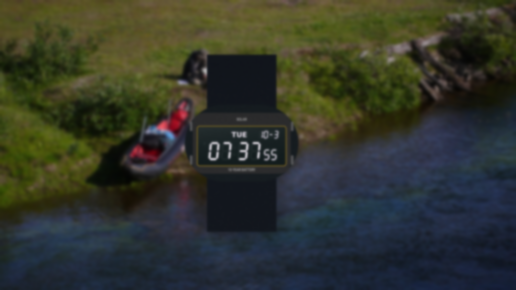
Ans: {"hour": 7, "minute": 37, "second": 55}
